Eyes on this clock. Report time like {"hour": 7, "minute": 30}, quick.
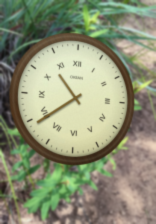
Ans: {"hour": 10, "minute": 39}
